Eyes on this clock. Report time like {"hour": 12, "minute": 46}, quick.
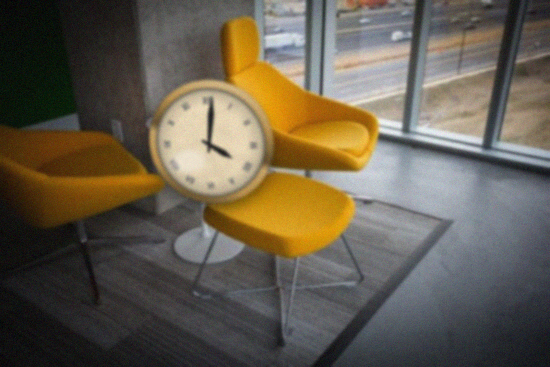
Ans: {"hour": 4, "minute": 1}
